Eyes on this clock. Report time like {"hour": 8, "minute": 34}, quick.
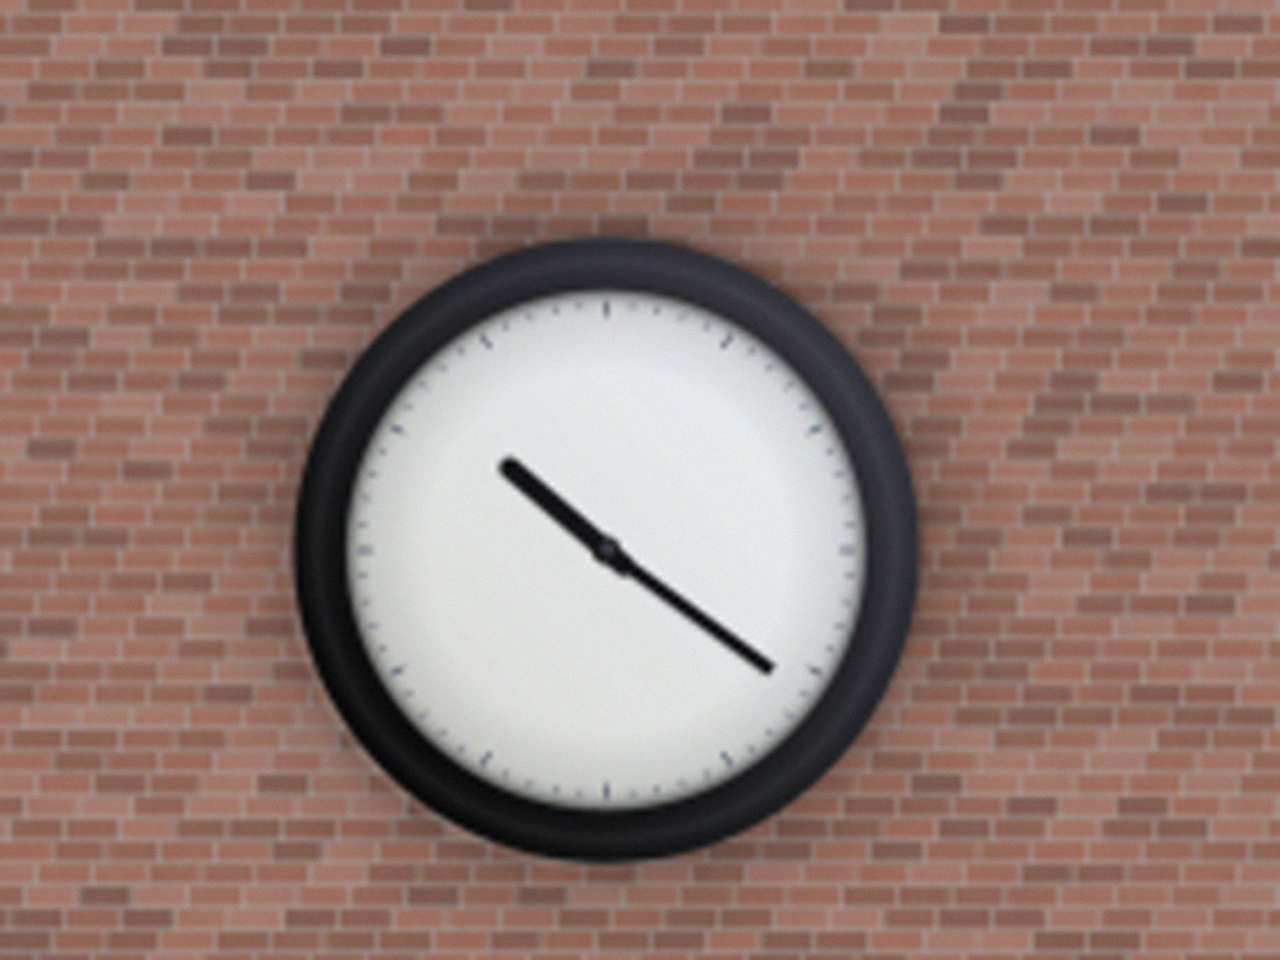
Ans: {"hour": 10, "minute": 21}
